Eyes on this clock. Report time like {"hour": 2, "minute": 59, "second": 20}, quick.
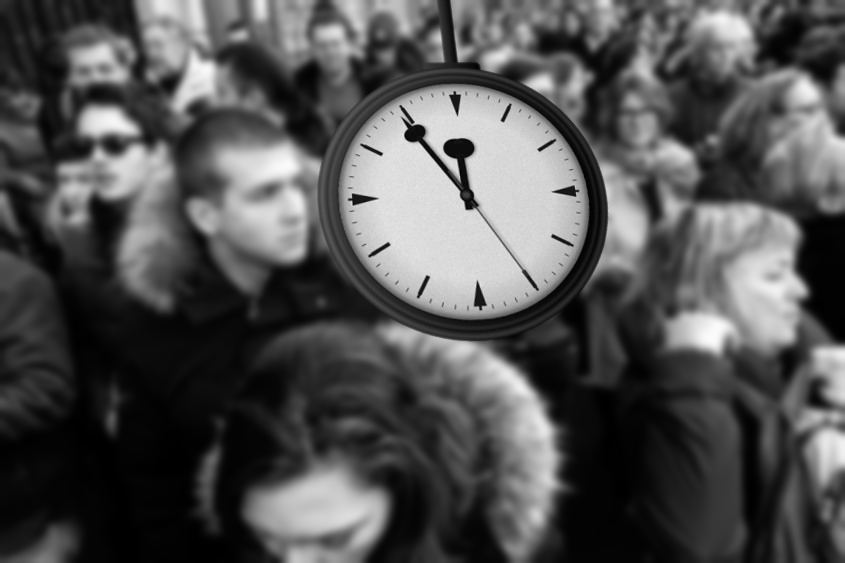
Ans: {"hour": 11, "minute": 54, "second": 25}
